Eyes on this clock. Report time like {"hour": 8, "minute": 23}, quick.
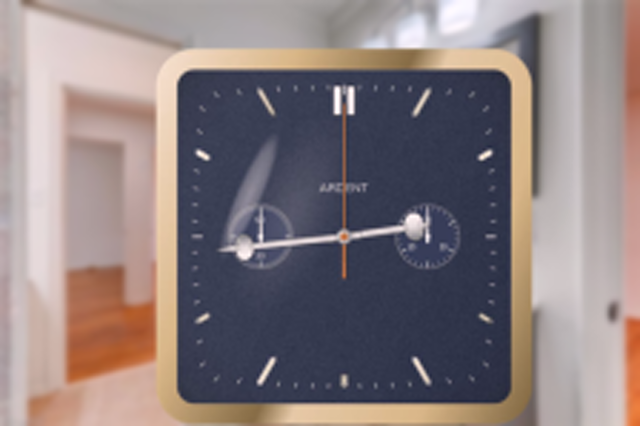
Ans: {"hour": 2, "minute": 44}
